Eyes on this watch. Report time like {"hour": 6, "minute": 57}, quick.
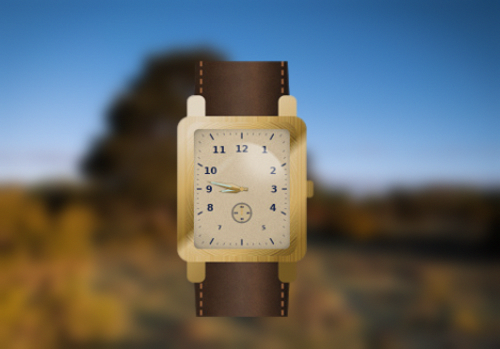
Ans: {"hour": 8, "minute": 47}
